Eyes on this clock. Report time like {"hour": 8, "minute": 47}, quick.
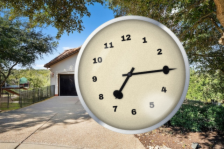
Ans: {"hour": 7, "minute": 15}
